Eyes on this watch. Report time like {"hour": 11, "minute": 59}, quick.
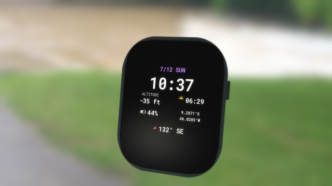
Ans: {"hour": 10, "minute": 37}
